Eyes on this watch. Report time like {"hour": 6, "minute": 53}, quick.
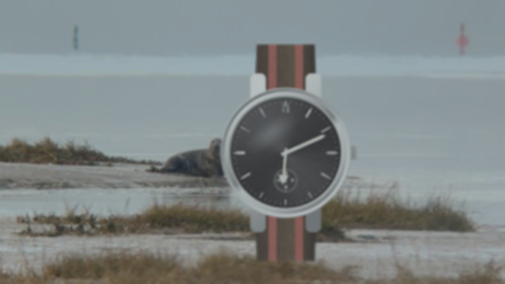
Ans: {"hour": 6, "minute": 11}
